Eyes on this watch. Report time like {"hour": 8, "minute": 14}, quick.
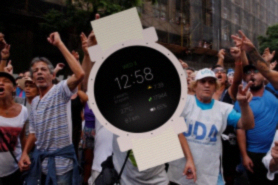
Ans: {"hour": 12, "minute": 58}
